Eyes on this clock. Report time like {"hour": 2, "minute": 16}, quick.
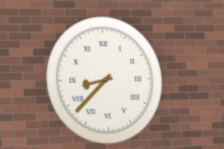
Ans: {"hour": 8, "minute": 38}
